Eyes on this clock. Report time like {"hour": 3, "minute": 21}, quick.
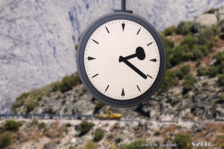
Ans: {"hour": 2, "minute": 21}
